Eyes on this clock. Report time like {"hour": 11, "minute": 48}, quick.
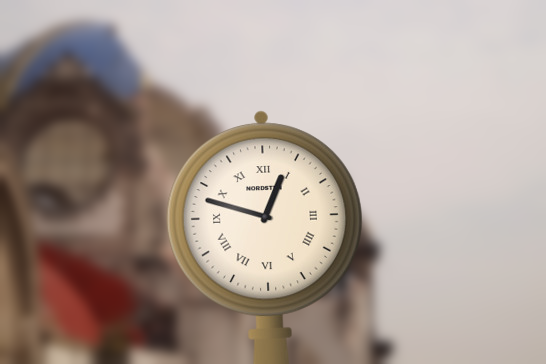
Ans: {"hour": 12, "minute": 48}
